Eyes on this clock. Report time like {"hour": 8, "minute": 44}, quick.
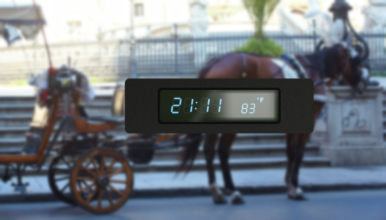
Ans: {"hour": 21, "minute": 11}
